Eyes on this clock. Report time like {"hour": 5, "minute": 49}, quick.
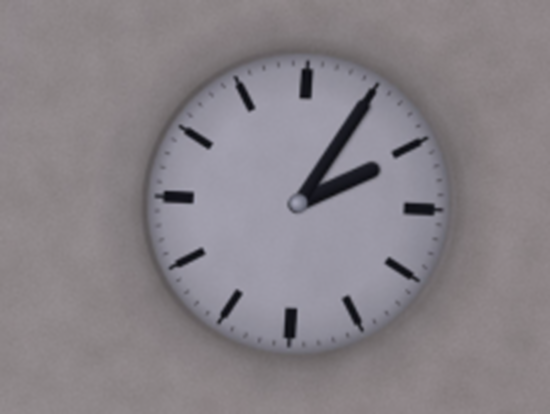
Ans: {"hour": 2, "minute": 5}
